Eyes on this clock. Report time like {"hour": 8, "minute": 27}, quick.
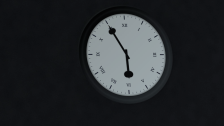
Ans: {"hour": 5, "minute": 55}
